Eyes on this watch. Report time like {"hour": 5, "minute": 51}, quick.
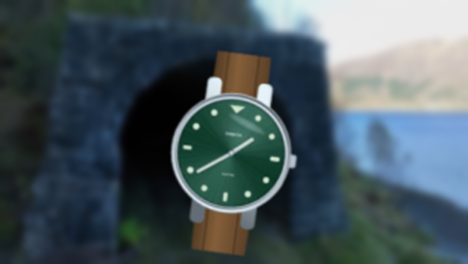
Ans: {"hour": 1, "minute": 39}
